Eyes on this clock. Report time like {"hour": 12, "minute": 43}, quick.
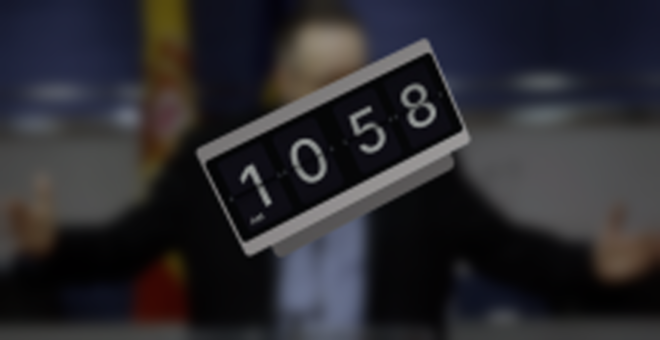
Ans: {"hour": 10, "minute": 58}
